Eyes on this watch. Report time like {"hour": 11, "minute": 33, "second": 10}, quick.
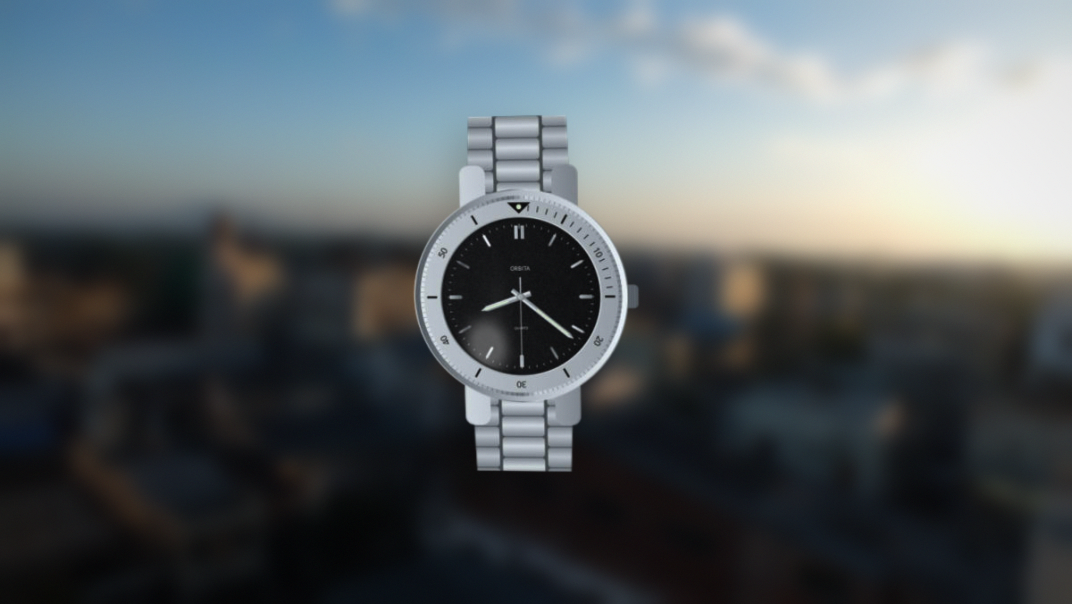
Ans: {"hour": 8, "minute": 21, "second": 30}
